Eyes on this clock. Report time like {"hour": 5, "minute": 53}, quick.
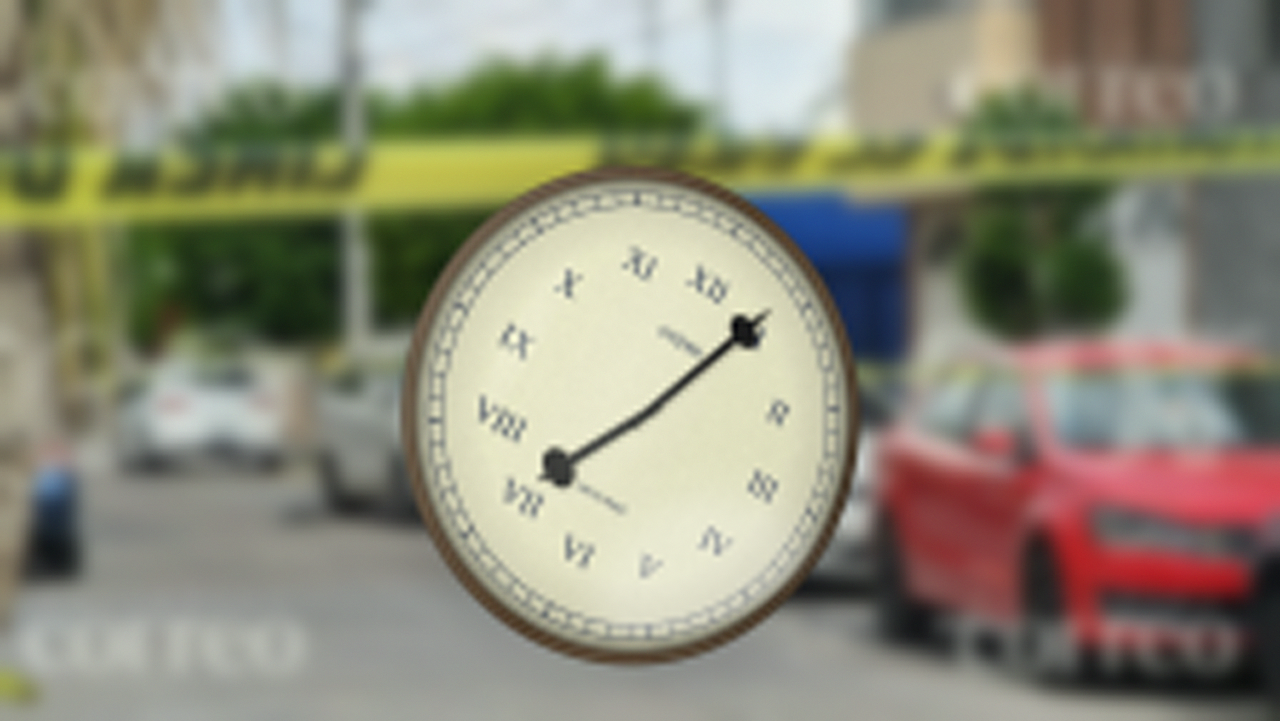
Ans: {"hour": 7, "minute": 4}
